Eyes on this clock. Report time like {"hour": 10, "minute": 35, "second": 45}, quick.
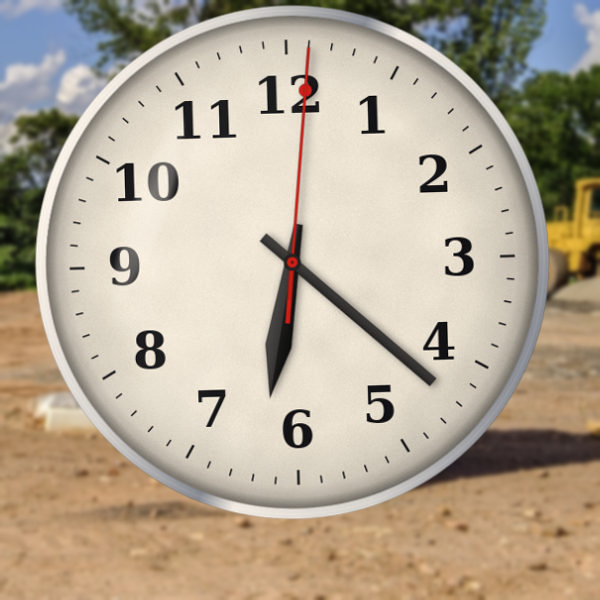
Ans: {"hour": 6, "minute": 22, "second": 1}
